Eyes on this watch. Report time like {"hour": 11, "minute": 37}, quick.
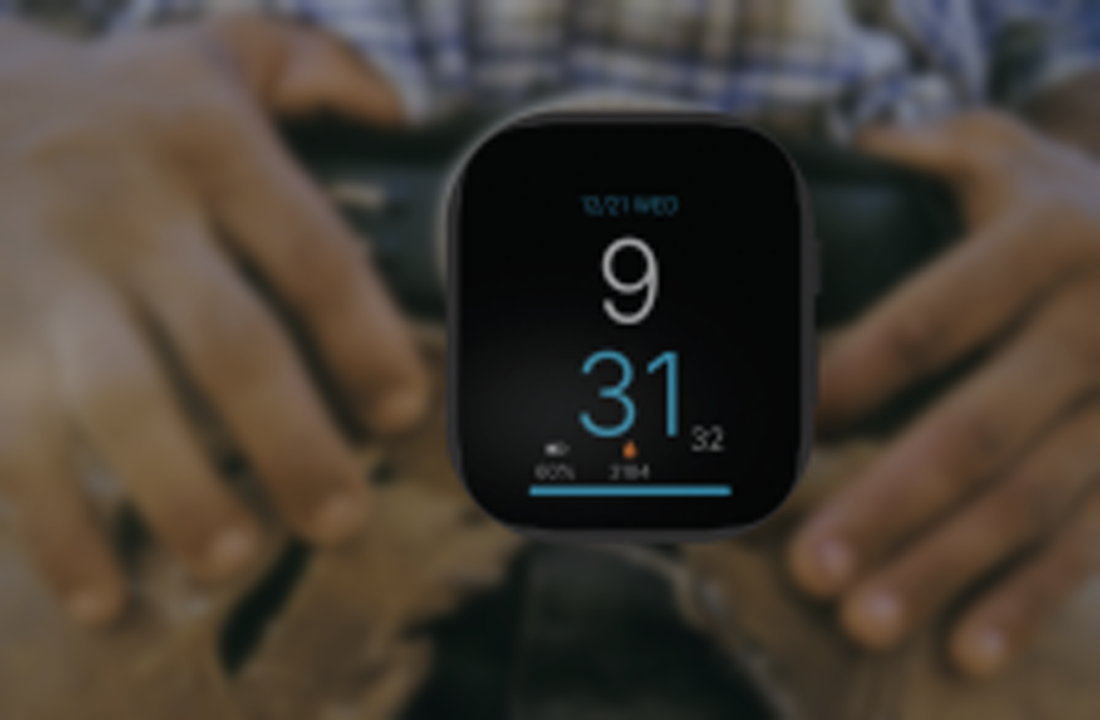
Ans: {"hour": 9, "minute": 31}
